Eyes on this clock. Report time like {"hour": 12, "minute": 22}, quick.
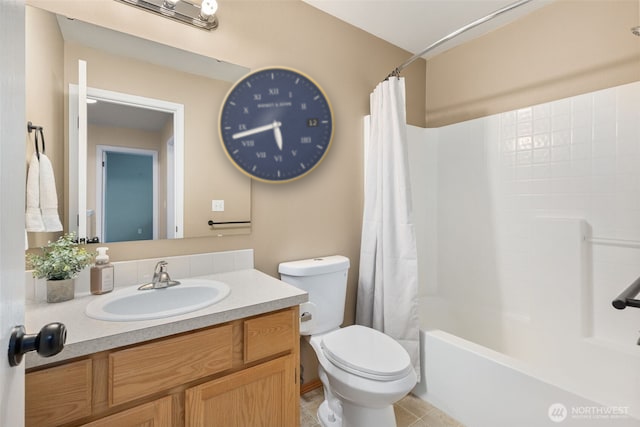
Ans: {"hour": 5, "minute": 43}
